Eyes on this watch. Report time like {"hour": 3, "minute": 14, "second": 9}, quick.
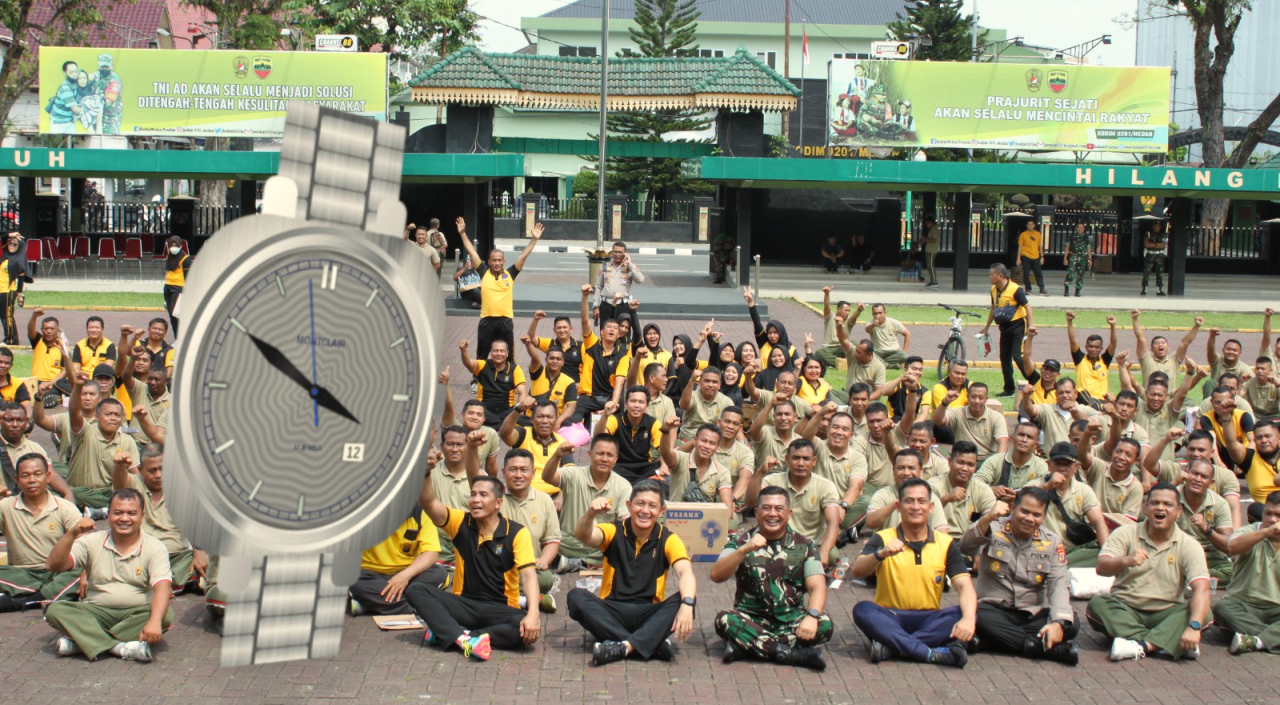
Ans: {"hour": 3, "minute": 49, "second": 58}
